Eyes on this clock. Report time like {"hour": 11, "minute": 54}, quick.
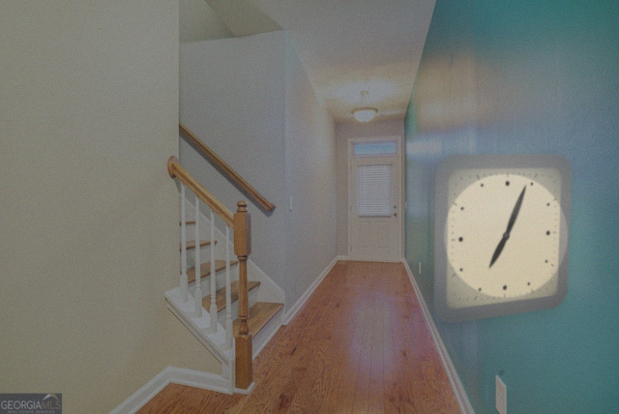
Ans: {"hour": 7, "minute": 4}
